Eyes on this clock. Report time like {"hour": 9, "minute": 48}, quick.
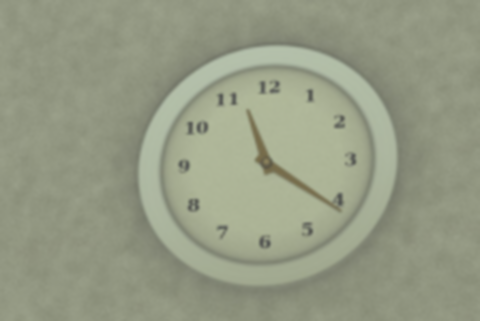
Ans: {"hour": 11, "minute": 21}
